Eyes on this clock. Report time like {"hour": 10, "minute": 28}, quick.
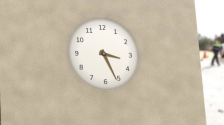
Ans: {"hour": 3, "minute": 26}
